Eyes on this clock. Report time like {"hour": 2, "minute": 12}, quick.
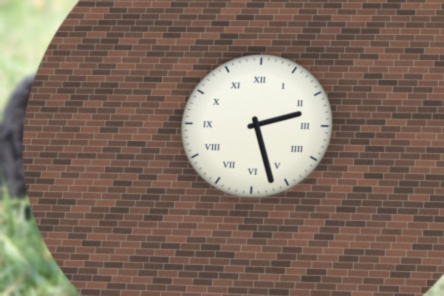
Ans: {"hour": 2, "minute": 27}
